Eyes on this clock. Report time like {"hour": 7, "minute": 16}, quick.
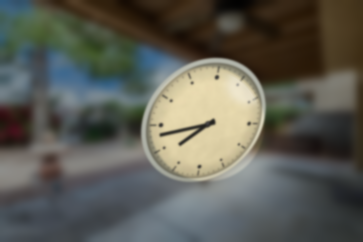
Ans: {"hour": 7, "minute": 43}
